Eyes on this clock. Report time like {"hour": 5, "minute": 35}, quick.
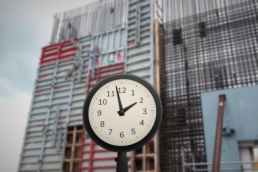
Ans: {"hour": 1, "minute": 58}
